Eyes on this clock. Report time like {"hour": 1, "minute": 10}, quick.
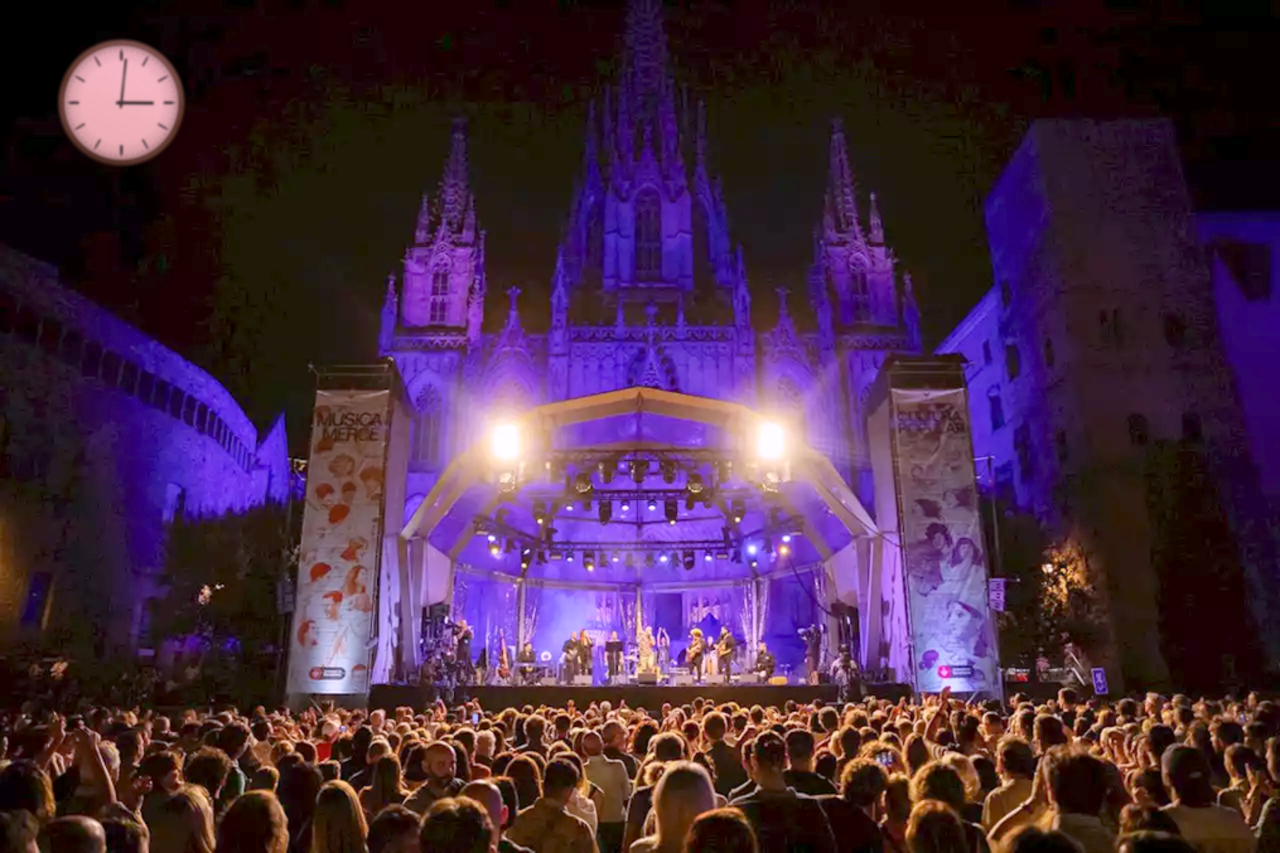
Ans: {"hour": 3, "minute": 1}
